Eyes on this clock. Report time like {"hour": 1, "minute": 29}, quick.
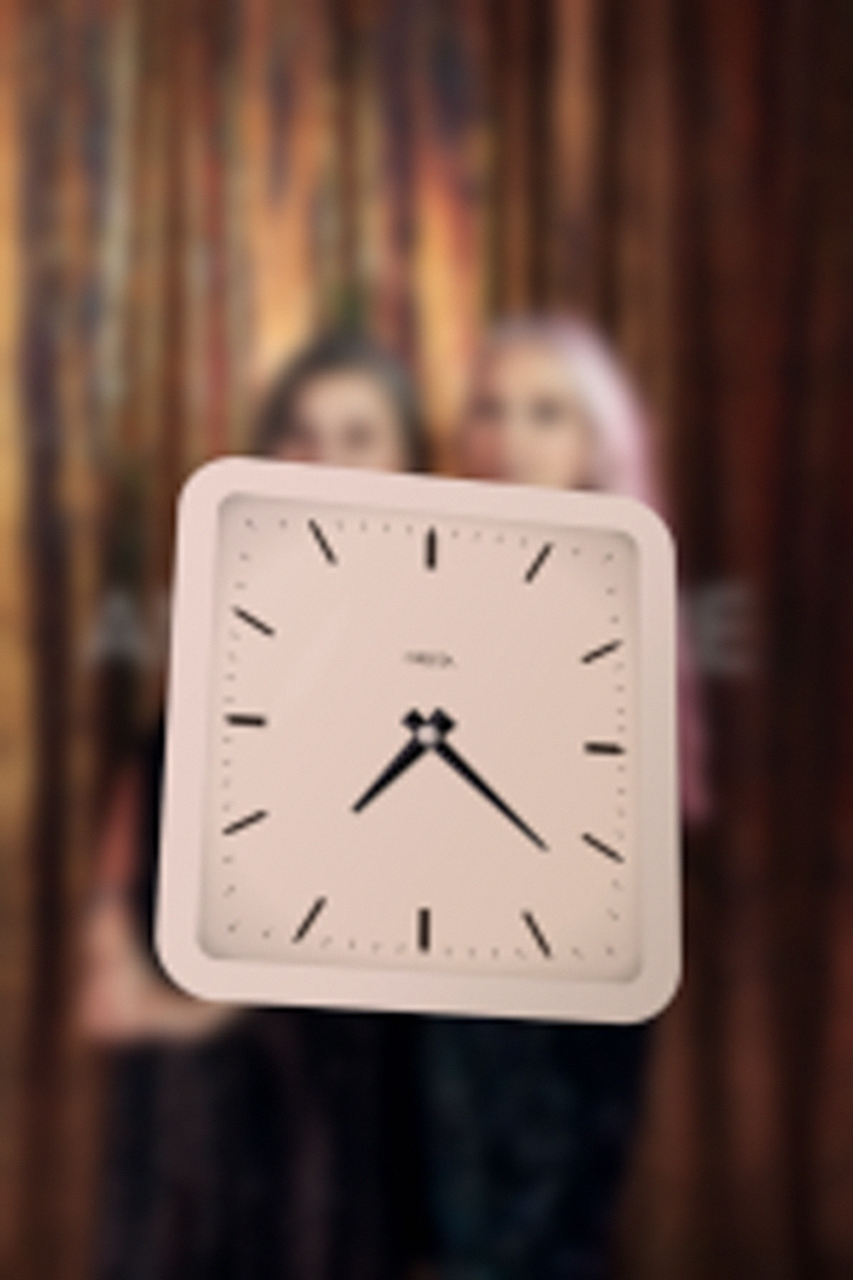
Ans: {"hour": 7, "minute": 22}
